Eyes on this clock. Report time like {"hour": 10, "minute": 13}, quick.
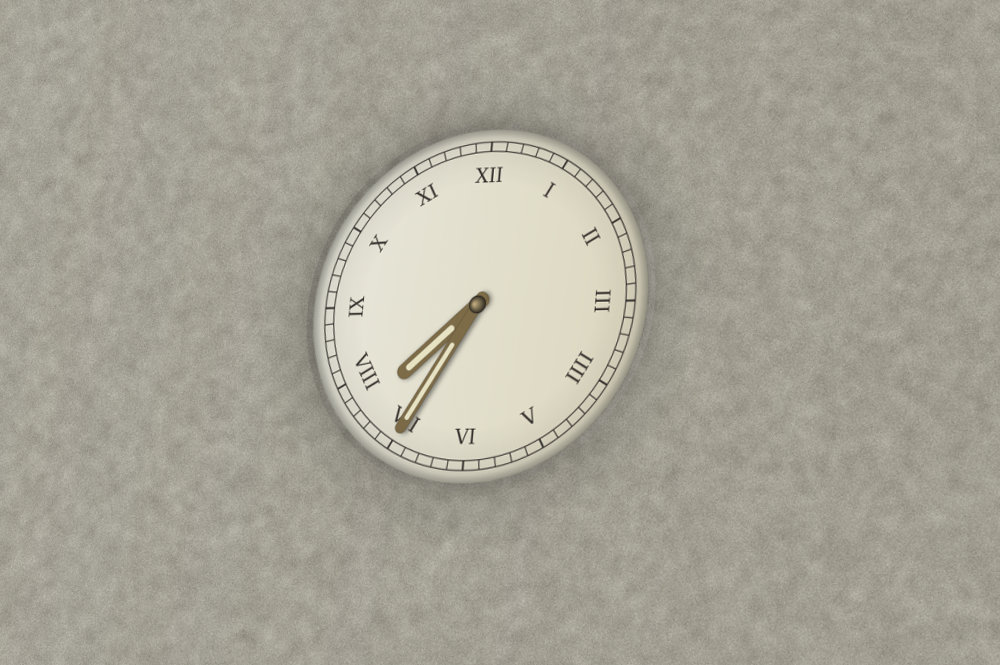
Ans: {"hour": 7, "minute": 35}
